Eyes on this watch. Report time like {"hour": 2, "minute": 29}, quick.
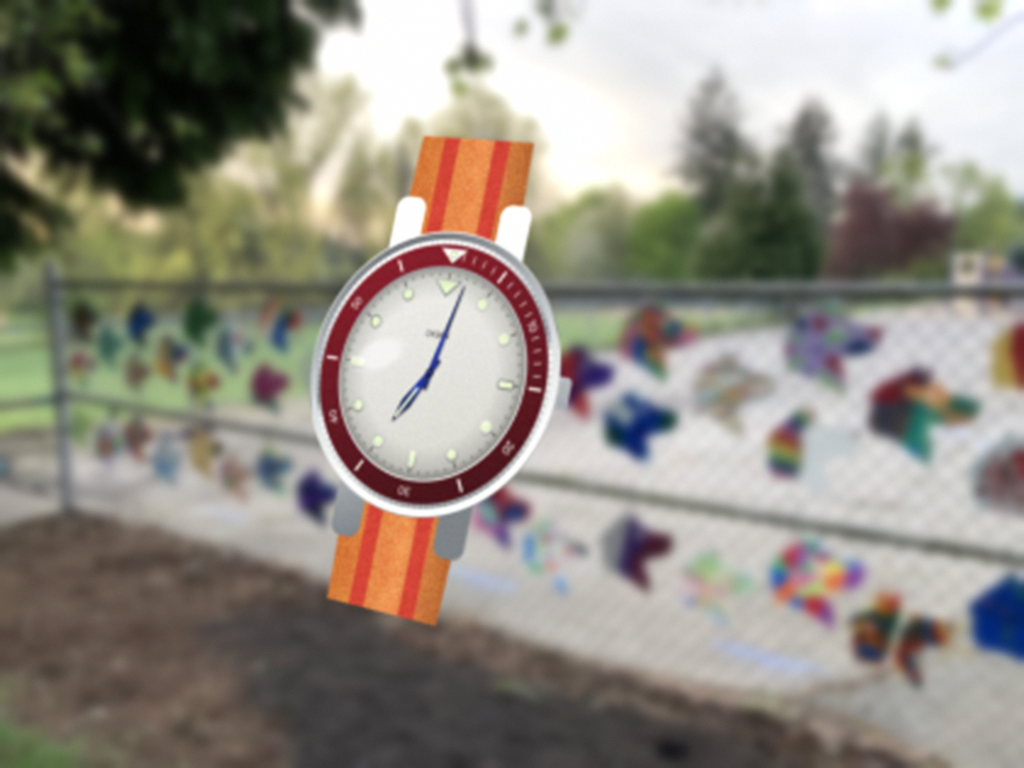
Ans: {"hour": 7, "minute": 2}
